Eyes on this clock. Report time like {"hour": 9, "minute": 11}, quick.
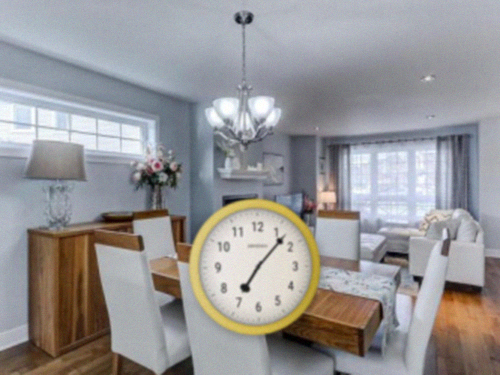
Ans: {"hour": 7, "minute": 7}
